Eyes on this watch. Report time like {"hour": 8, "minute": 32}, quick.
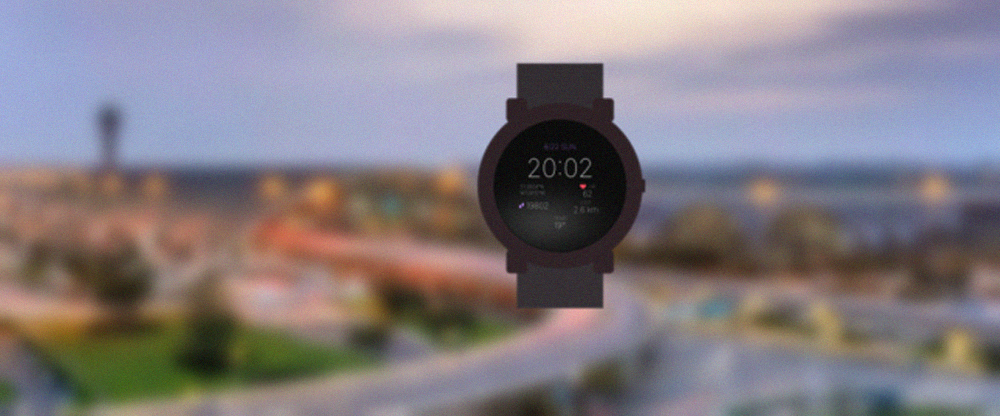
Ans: {"hour": 20, "minute": 2}
